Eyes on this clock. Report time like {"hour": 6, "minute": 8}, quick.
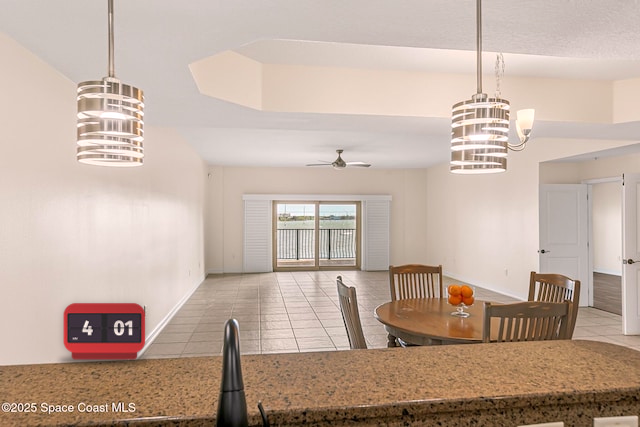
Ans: {"hour": 4, "minute": 1}
